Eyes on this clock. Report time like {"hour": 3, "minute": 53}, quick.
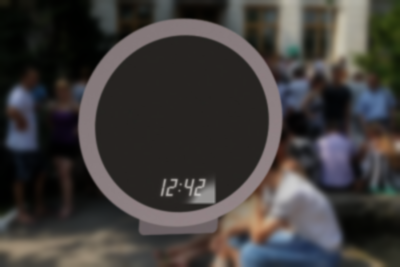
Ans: {"hour": 12, "minute": 42}
